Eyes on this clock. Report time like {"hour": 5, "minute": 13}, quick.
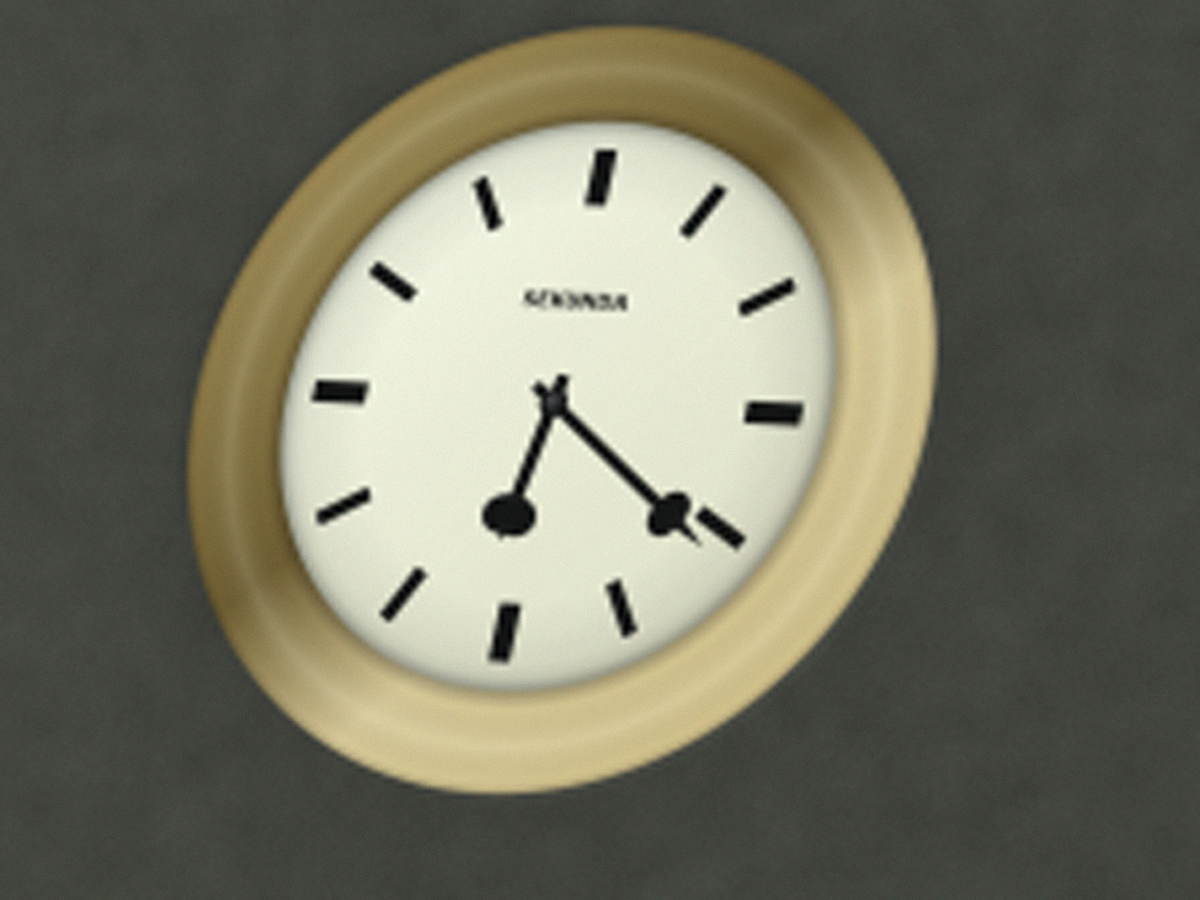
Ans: {"hour": 6, "minute": 21}
